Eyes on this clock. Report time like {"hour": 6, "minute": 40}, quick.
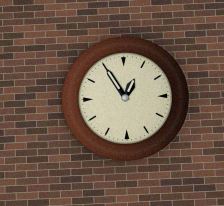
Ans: {"hour": 12, "minute": 55}
